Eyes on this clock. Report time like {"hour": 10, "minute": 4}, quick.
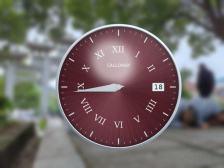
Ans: {"hour": 8, "minute": 44}
